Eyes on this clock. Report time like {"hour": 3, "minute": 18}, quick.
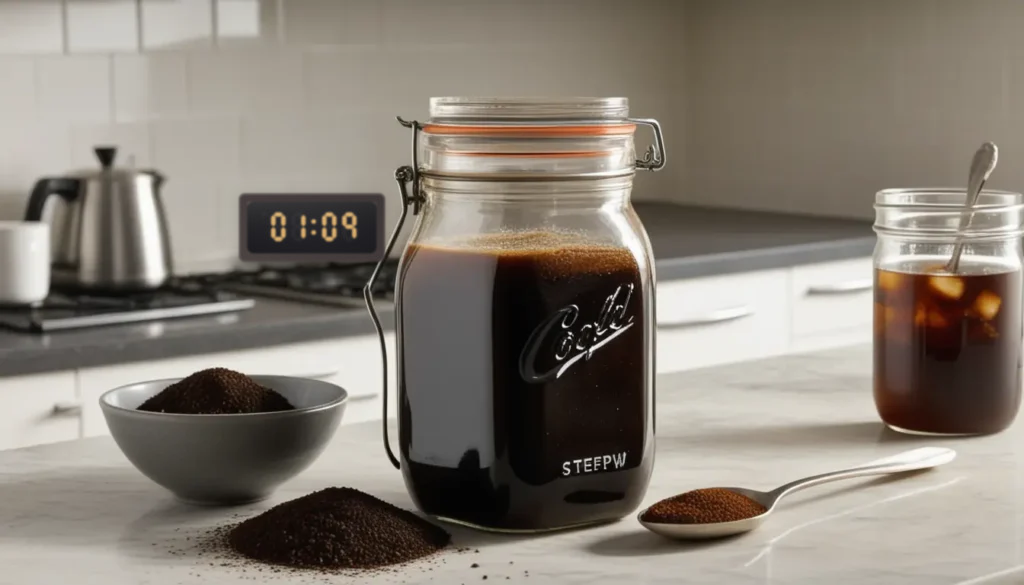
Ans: {"hour": 1, "minute": 9}
